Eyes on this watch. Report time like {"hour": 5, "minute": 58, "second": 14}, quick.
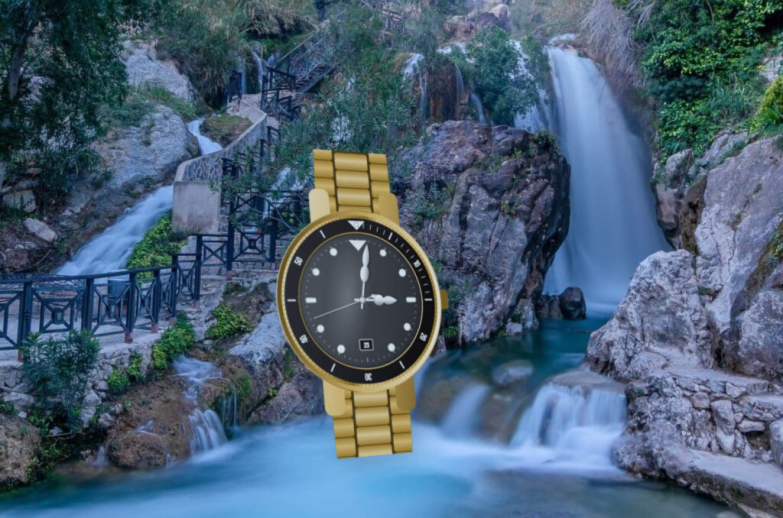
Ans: {"hour": 3, "minute": 1, "second": 42}
